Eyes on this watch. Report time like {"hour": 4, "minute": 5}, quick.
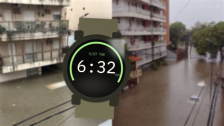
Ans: {"hour": 6, "minute": 32}
